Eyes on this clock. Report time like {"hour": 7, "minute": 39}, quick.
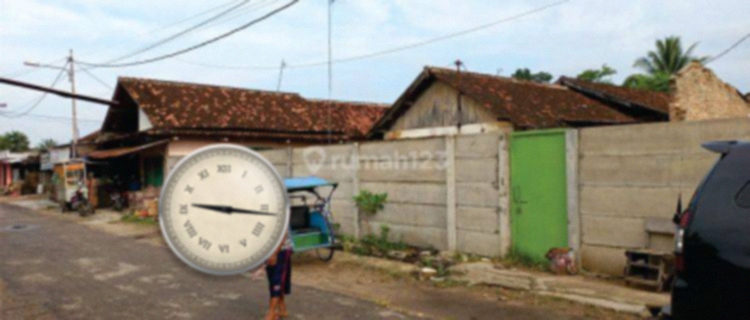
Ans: {"hour": 9, "minute": 16}
